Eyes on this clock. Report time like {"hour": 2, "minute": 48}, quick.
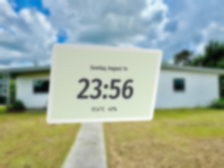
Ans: {"hour": 23, "minute": 56}
